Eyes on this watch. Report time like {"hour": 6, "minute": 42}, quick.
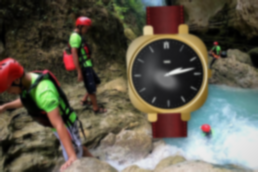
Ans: {"hour": 2, "minute": 13}
